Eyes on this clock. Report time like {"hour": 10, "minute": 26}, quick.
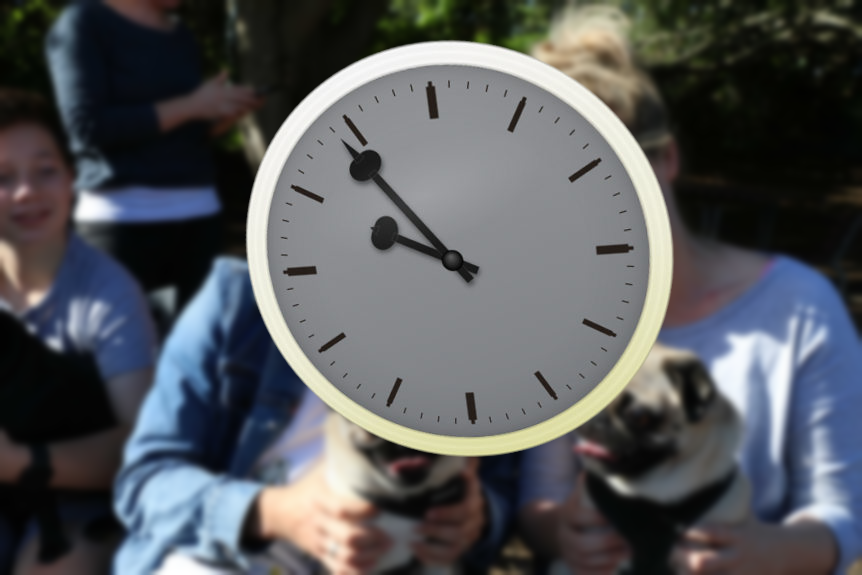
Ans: {"hour": 9, "minute": 54}
